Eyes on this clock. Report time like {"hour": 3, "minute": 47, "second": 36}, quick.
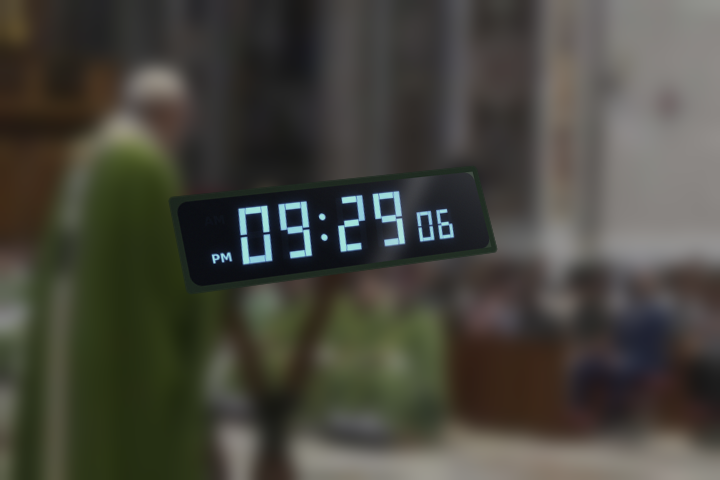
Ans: {"hour": 9, "minute": 29, "second": 6}
